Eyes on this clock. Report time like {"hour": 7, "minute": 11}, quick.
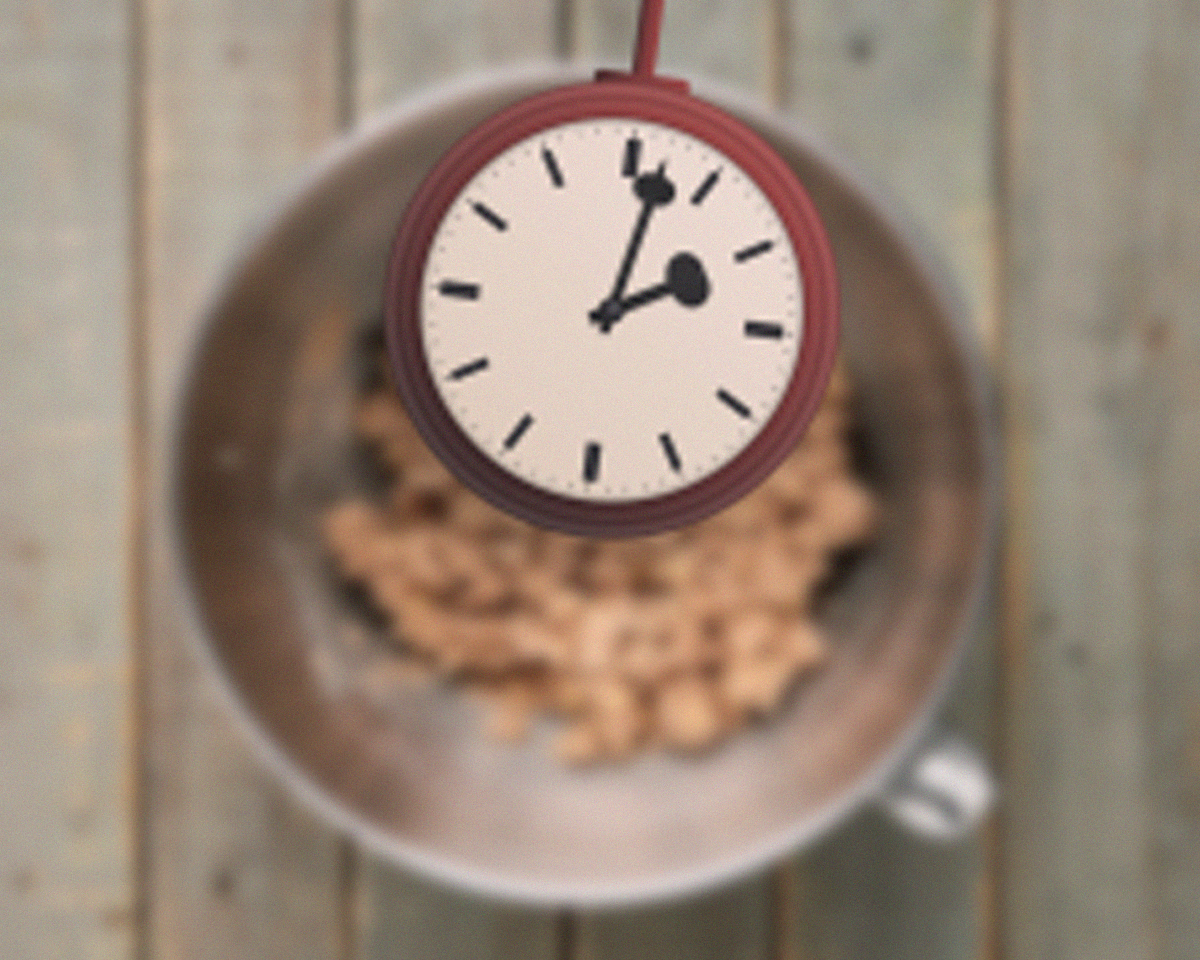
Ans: {"hour": 2, "minute": 2}
